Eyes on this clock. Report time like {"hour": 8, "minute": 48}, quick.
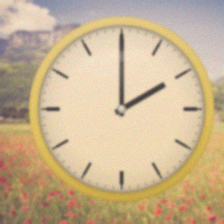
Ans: {"hour": 2, "minute": 0}
